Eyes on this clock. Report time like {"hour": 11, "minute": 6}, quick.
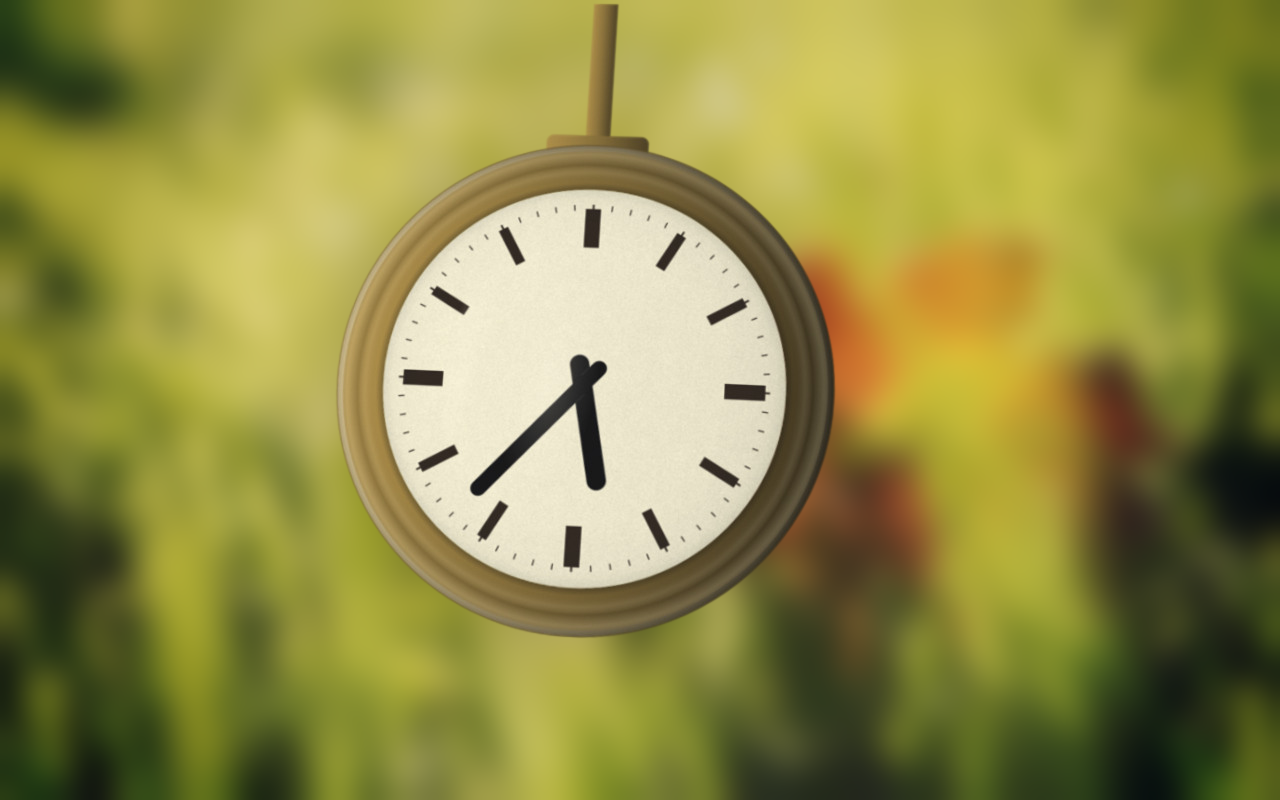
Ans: {"hour": 5, "minute": 37}
